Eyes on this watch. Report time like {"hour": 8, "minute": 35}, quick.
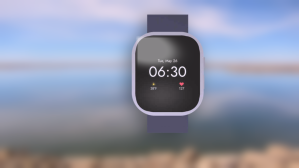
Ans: {"hour": 6, "minute": 30}
